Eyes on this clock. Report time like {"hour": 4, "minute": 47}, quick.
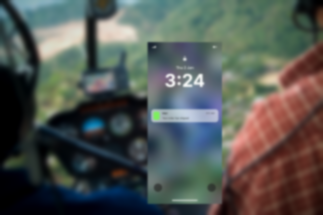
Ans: {"hour": 3, "minute": 24}
